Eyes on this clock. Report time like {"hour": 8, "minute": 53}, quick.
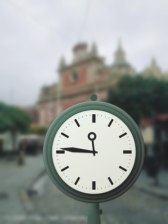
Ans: {"hour": 11, "minute": 46}
